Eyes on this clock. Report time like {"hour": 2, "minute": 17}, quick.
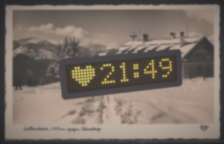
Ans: {"hour": 21, "minute": 49}
